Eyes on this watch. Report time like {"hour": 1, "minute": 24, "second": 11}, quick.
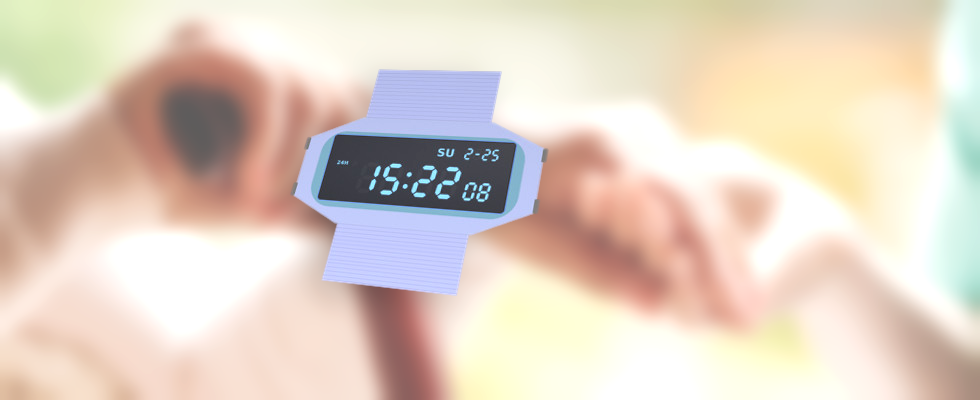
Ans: {"hour": 15, "minute": 22, "second": 8}
